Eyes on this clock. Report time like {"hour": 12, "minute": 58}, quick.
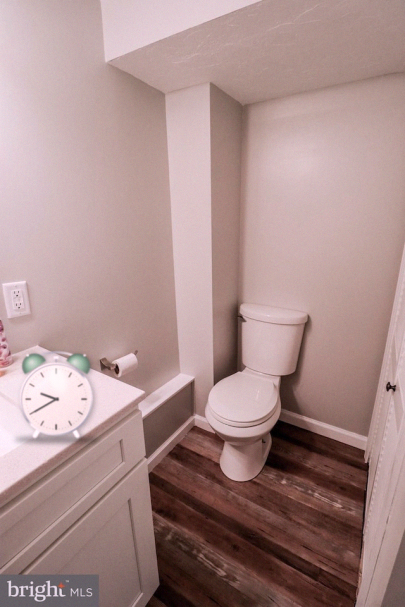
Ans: {"hour": 9, "minute": 40}
